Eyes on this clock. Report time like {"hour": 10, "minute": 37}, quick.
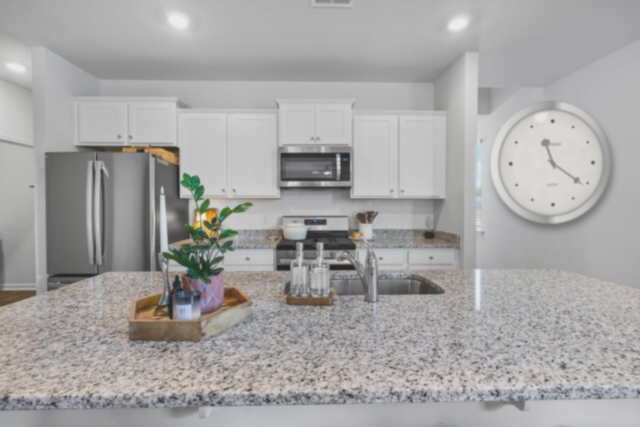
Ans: {"hour": 11, "minute": 21}
